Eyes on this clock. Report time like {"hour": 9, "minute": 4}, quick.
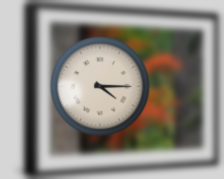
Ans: {"hour": 4, "minute": 15}
